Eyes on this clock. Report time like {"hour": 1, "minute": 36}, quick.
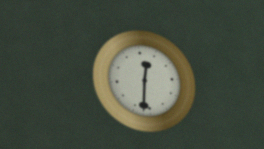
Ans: {"hour": 12, "minute": 32}
